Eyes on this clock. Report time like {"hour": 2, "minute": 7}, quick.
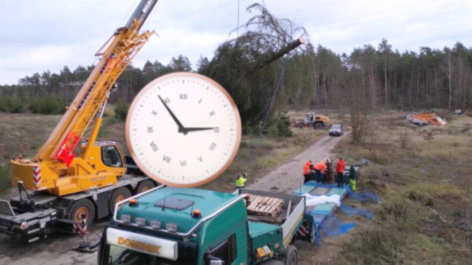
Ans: {"hour": 2, "minute": 54}
